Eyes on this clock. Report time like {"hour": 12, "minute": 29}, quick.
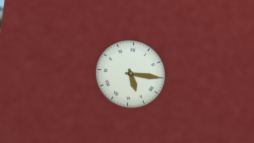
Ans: {"hour": 5, "minute": 15}
